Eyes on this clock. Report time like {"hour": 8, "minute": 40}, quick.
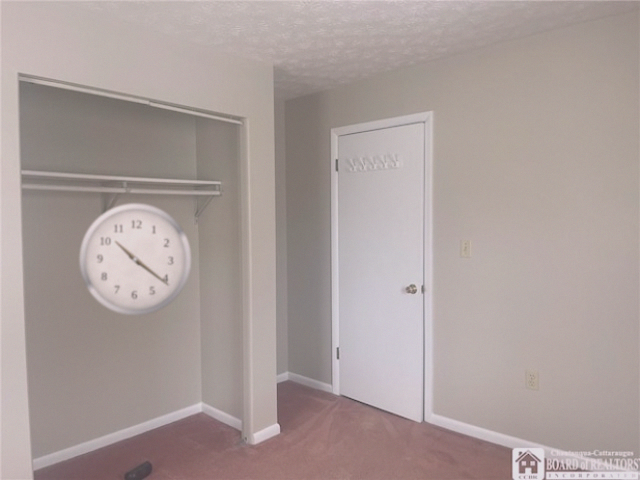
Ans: {"hour": 10, "minute": 21}
